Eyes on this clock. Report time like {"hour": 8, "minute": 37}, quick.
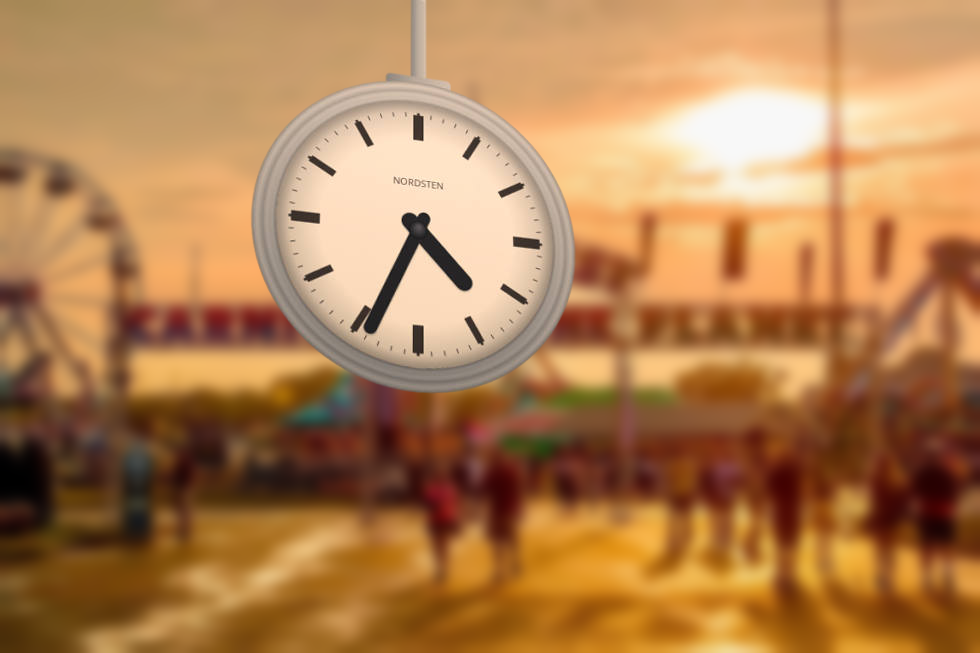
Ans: {"hour": 4, "minute": 34}
